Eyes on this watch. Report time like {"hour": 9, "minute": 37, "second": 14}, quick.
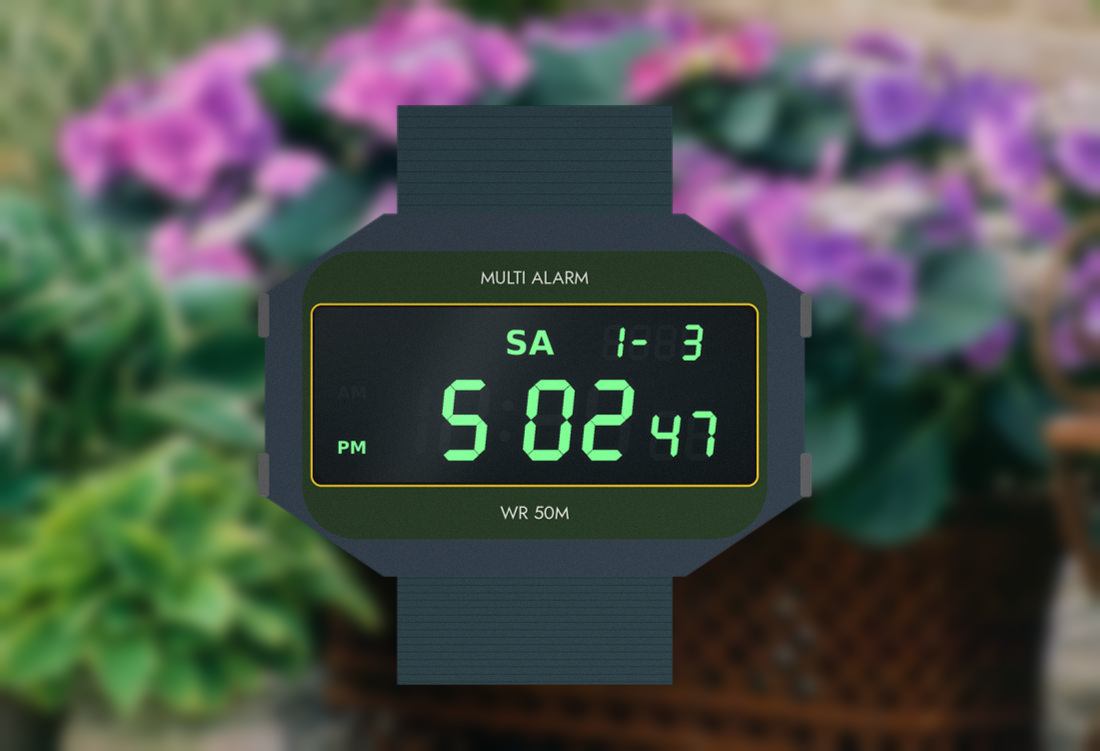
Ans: {"hour": 5, "minute": 2, "second": 47}
